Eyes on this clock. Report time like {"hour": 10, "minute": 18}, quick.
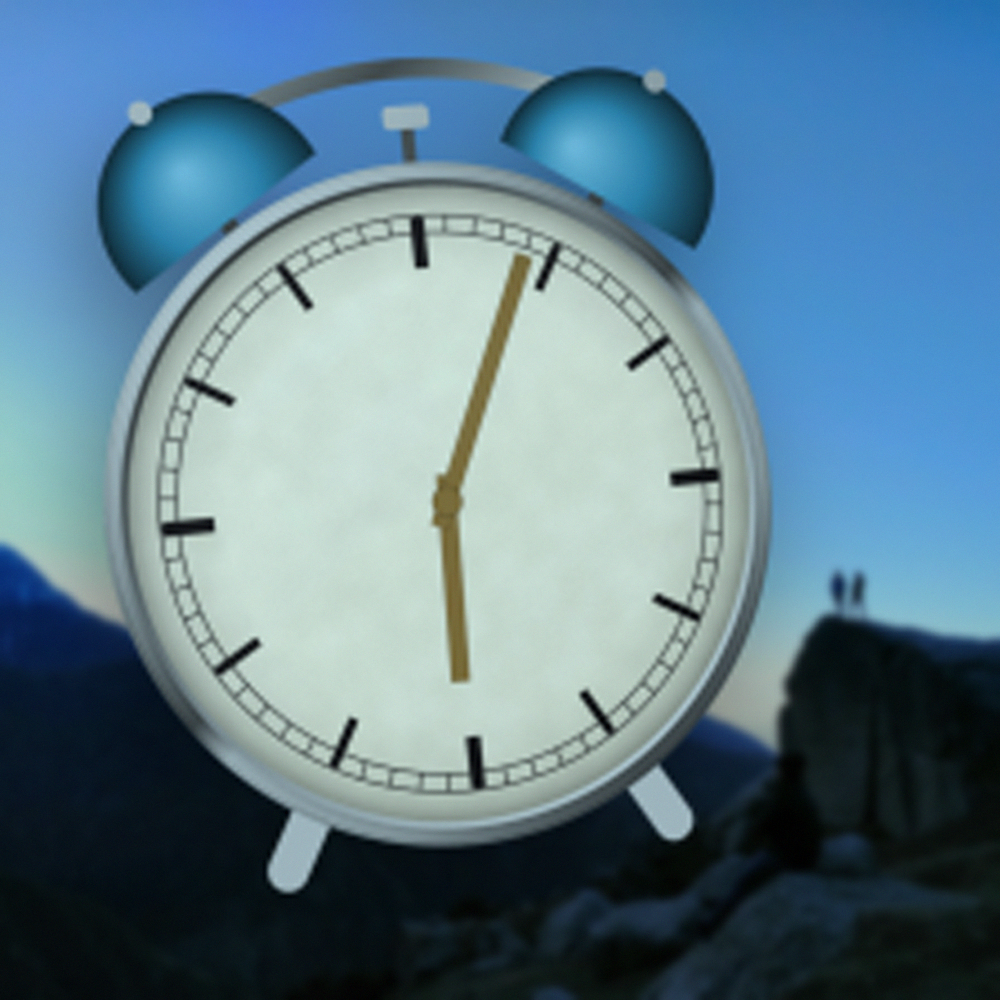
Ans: {"hour": 6, "minute": 4}
